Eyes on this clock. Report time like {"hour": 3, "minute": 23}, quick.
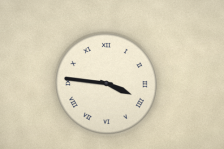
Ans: {"hour": 3, "minute": 46}
